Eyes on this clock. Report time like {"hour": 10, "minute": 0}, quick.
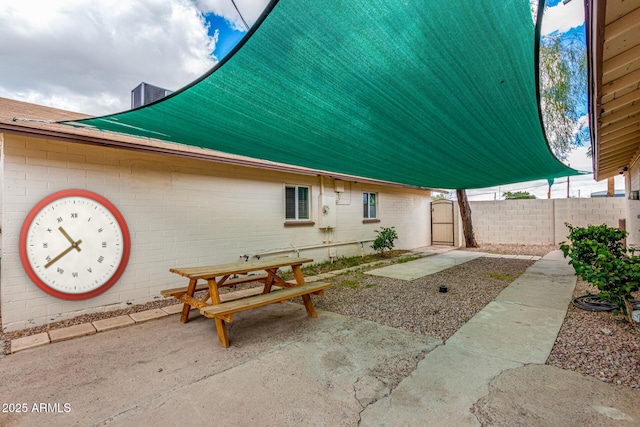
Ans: {"hour": 10, "minute": 39}
